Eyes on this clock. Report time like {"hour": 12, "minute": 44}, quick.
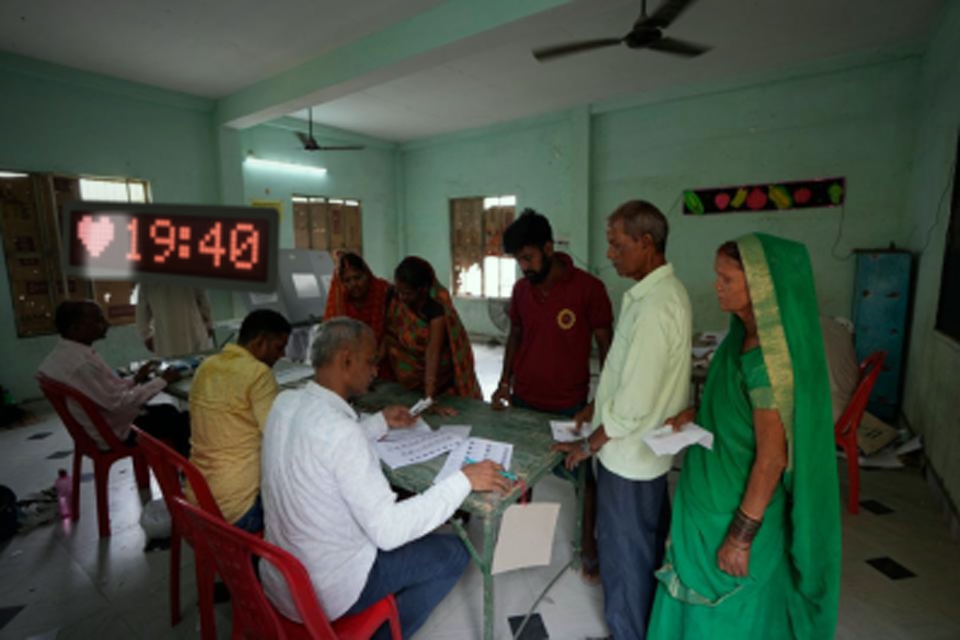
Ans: {"hour": 19, "minute": 40}
